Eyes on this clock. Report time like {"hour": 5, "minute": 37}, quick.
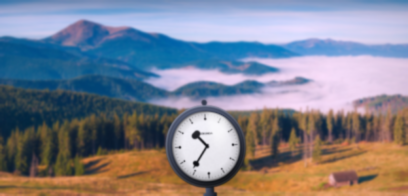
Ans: {"hour": 10, "minute": 36}
